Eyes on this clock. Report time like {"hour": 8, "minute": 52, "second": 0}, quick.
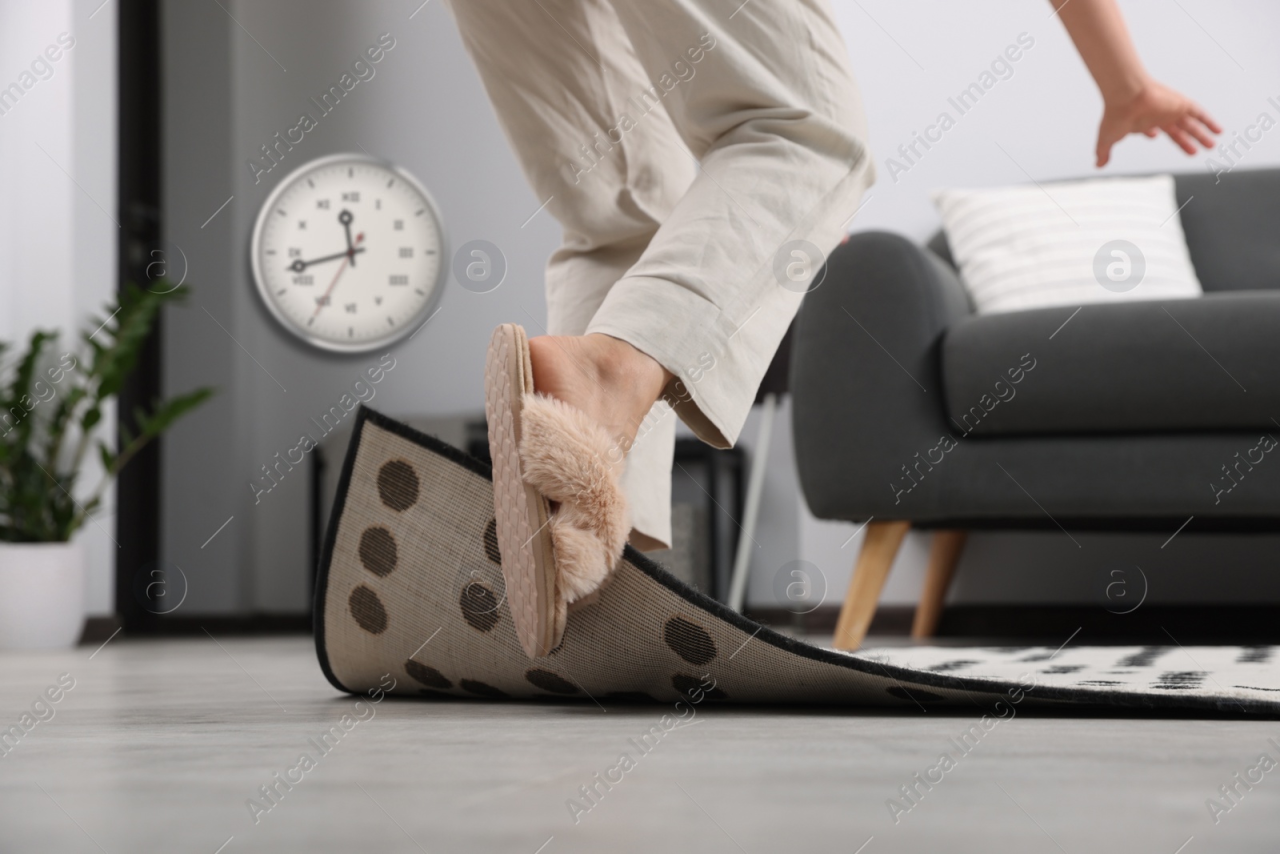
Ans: {"hour": 11, "minute": 42, "second": 35}
